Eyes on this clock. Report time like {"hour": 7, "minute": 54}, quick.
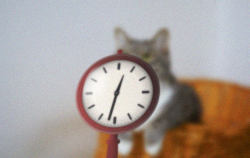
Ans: {"hour": 12, "minute": 32}
